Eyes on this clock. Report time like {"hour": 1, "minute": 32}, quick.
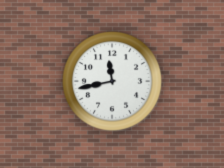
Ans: {"hour": 11, "minute": 43}
